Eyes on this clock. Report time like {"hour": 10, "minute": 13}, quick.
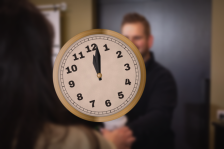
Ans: {"hour": 12, "minute": 2}
